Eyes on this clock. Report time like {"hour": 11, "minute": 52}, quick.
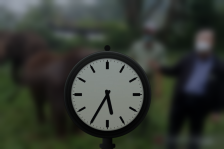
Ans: {"hour": 5, "minute": 35}
